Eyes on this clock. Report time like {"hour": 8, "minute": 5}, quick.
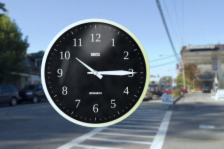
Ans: {"hour": 10, "minute": 15}
